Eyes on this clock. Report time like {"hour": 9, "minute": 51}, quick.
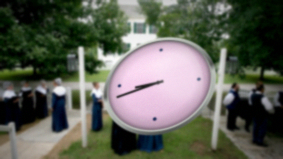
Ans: {"hour": 8, "minute": 42}
